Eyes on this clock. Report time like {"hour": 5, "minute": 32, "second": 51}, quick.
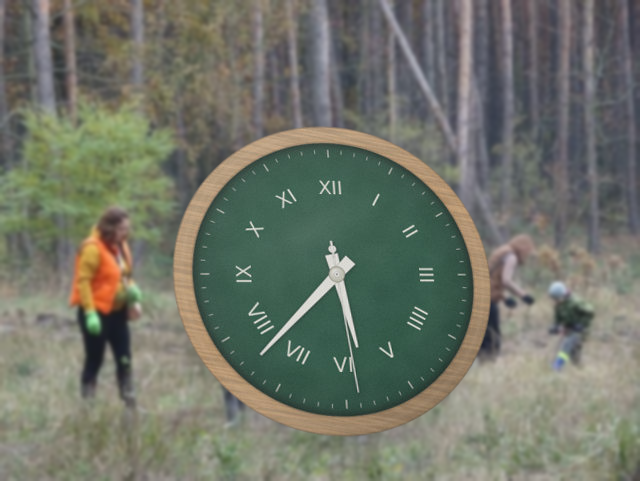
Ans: {"hour": 5, "minute": 37, "second": 29}
